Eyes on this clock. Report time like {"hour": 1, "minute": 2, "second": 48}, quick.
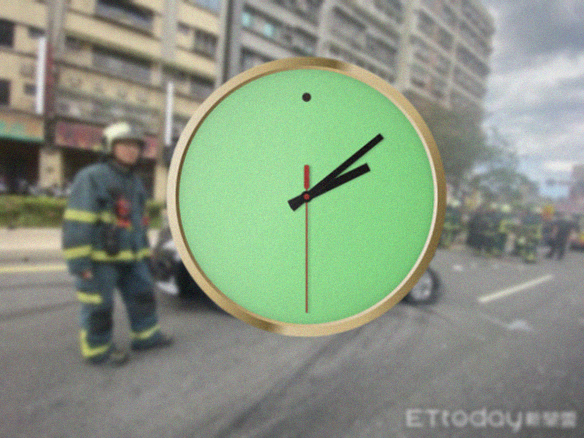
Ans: {"hour": 2, "minute": 8, "second": 30}
